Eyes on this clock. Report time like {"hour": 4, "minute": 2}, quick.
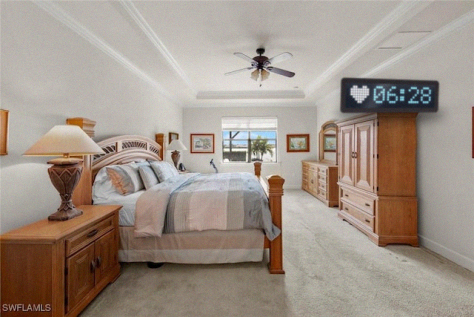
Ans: {"hour": 6, "minute": 28}
